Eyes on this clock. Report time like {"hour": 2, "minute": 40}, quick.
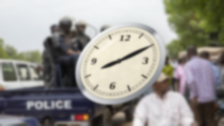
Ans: {"hour": 8, "minute": 10}
